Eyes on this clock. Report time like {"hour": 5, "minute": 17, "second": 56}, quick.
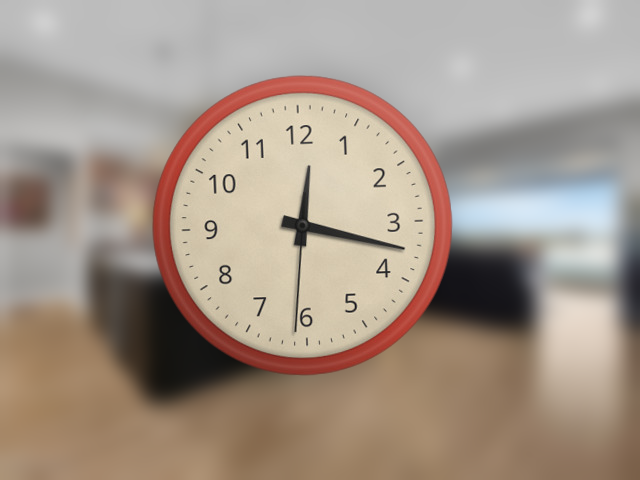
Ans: {"hour": 12, "minute": 17, "second": 31}
